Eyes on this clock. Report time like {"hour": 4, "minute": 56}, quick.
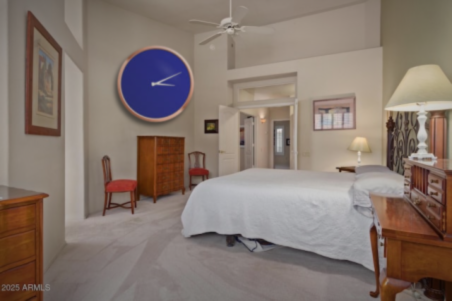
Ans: {"hour": 3, "minute": 11}
